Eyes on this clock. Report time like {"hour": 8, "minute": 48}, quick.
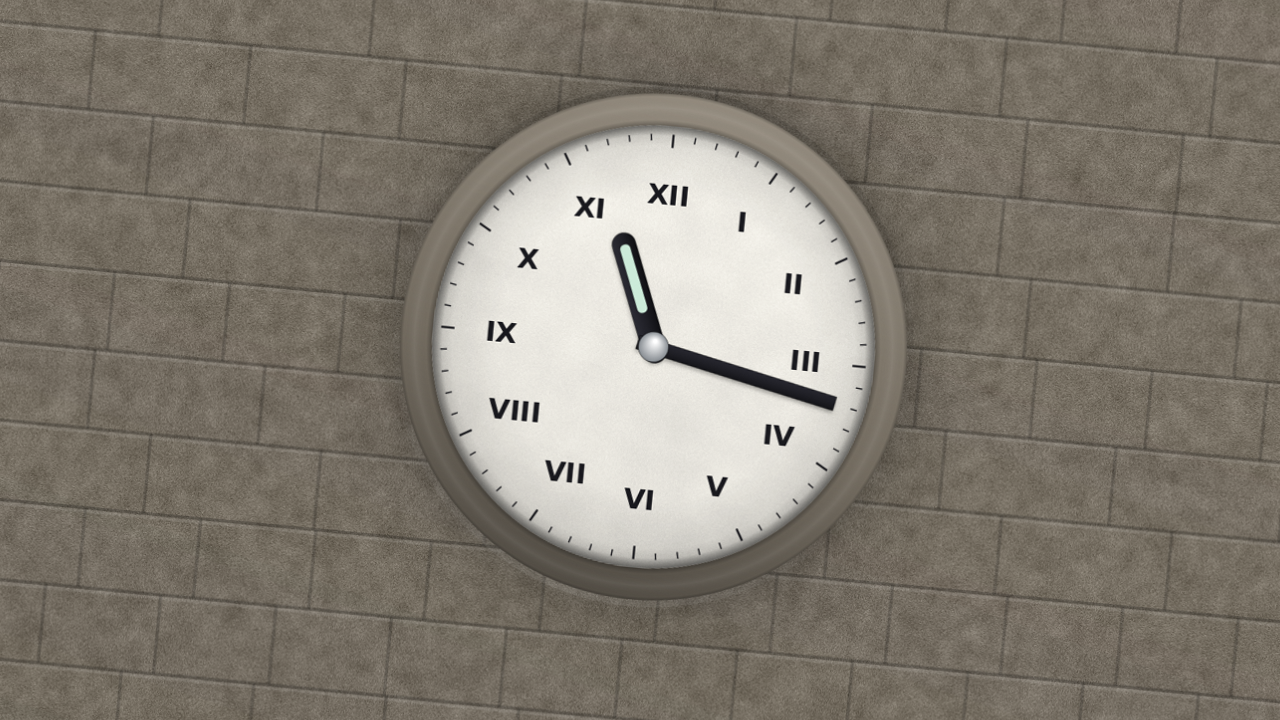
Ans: {"hour": 11, "minute": 17}
